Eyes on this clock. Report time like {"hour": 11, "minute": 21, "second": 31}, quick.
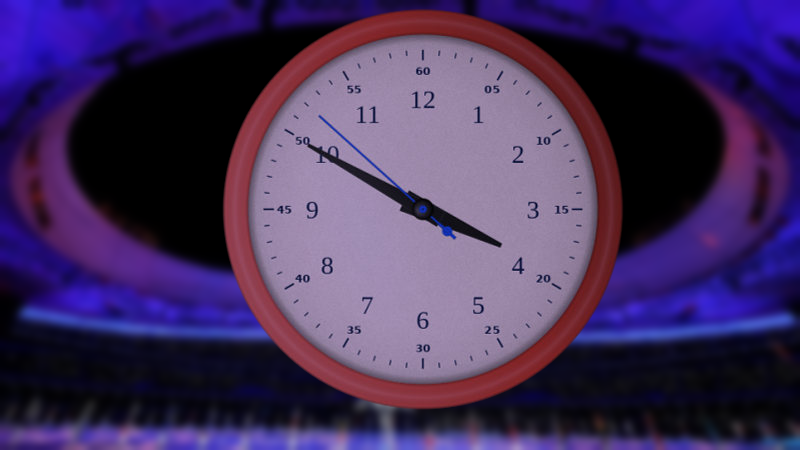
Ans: {"hour": 3, "minute": 49, "second": 52}
